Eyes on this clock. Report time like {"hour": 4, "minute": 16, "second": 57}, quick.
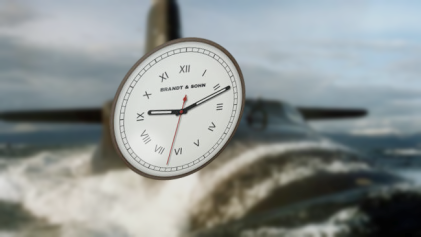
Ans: {"hour": 9, "minute": 11, "second": 32}
